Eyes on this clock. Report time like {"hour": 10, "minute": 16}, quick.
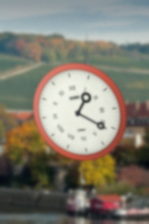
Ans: {"hour": 1, "minute": 21}
